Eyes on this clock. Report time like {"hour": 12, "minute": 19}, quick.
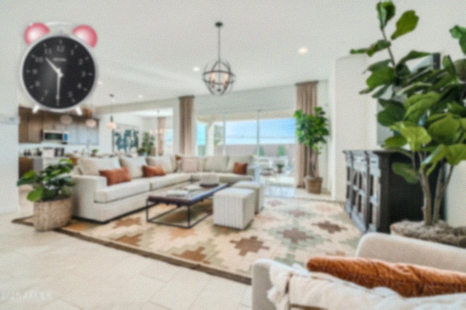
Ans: {"hour": 10, "minute": 30}
